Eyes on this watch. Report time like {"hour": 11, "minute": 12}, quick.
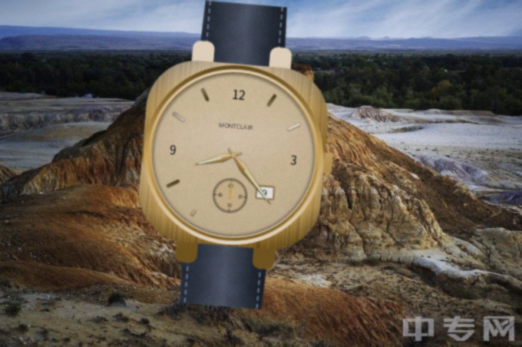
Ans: {"hour": 8, "minute": 23}
